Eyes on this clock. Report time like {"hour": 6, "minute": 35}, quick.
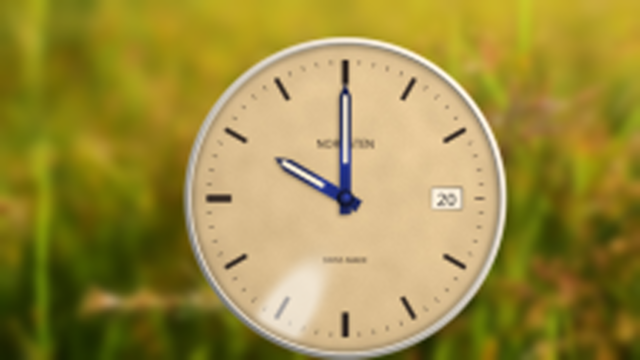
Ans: {"hour": 10, "minute": 0}
